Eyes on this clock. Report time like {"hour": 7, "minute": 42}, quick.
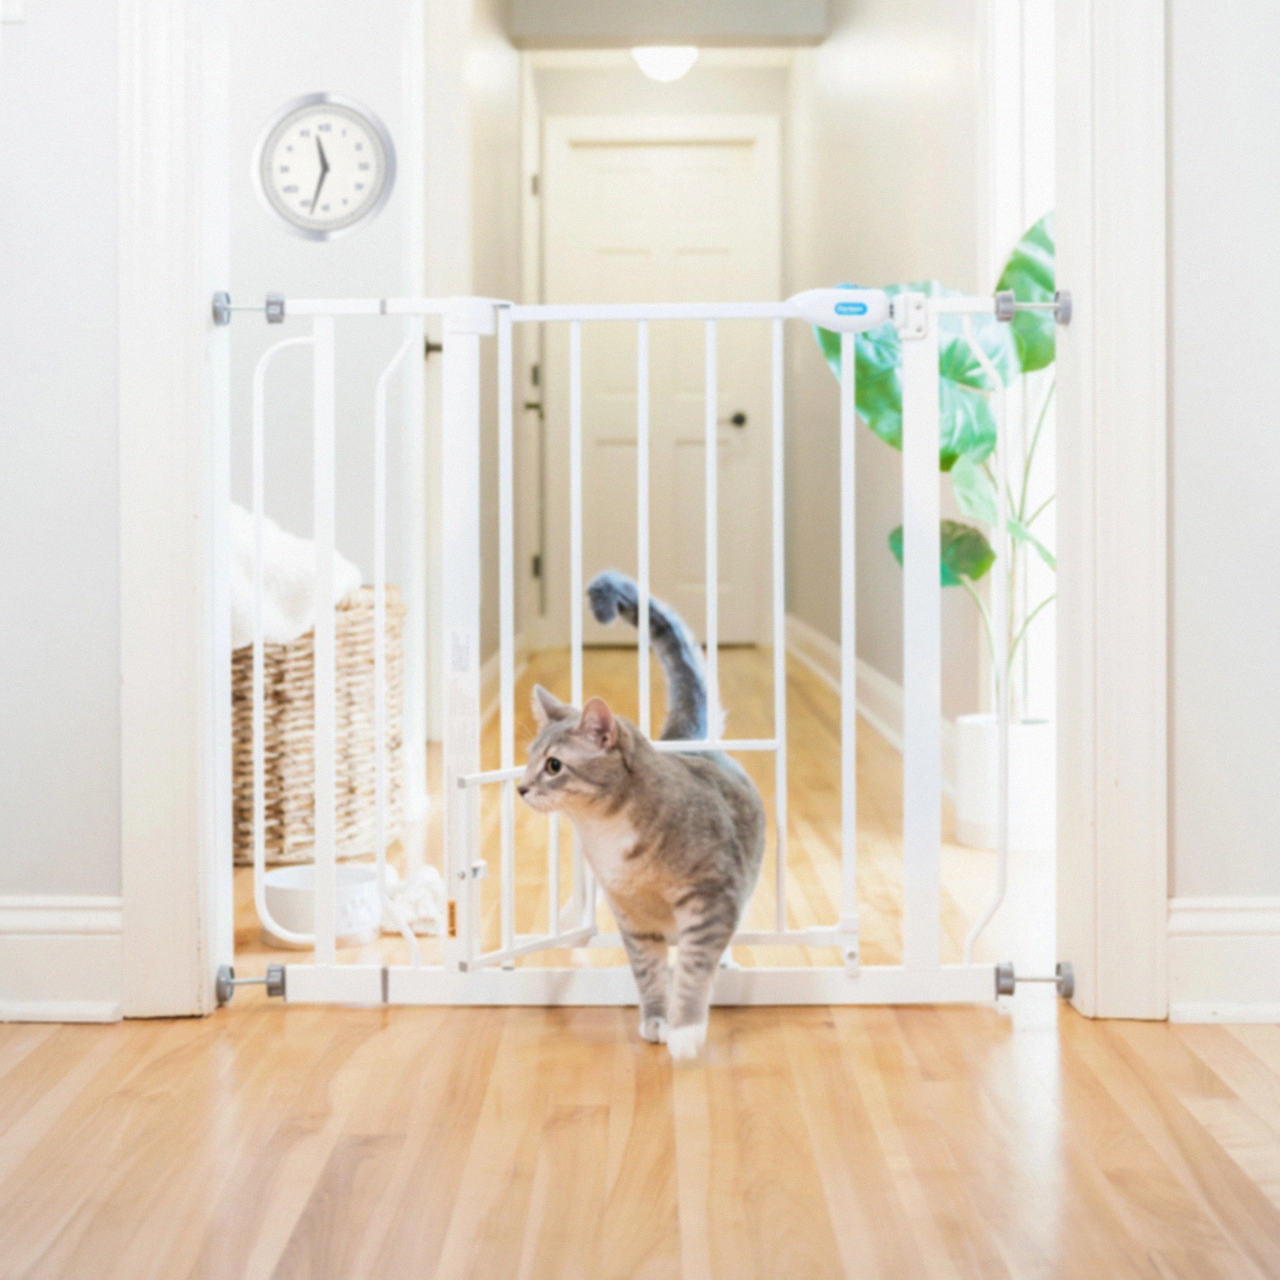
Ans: {"hour": 11, "minute": 33}
